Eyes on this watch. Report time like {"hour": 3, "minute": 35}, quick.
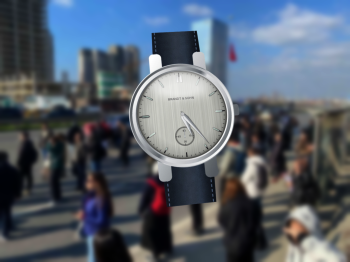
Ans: {"hour": 5, "minute": 24}
